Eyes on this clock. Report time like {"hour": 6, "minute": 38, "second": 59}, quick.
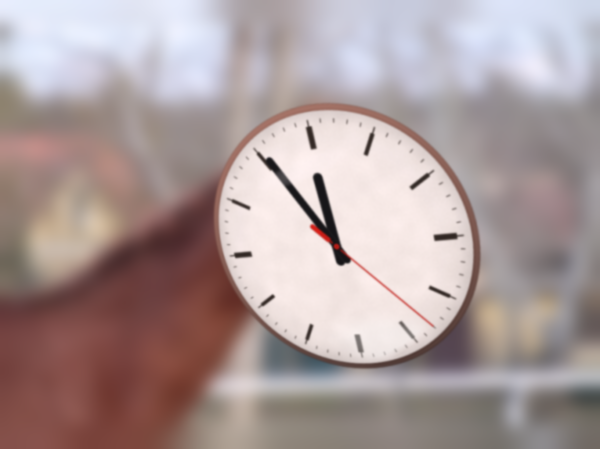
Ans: {"hour": 11, "minute": 55, "second": 23}
